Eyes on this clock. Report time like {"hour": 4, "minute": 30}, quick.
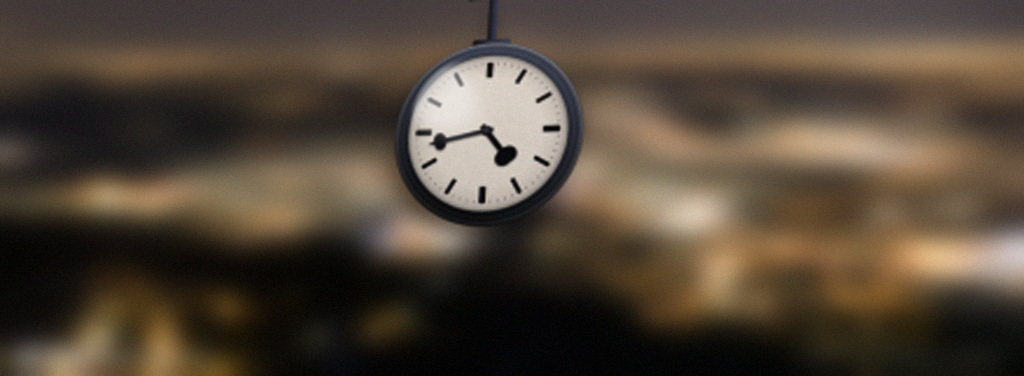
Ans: {"hour": 4, "minute": 43}
